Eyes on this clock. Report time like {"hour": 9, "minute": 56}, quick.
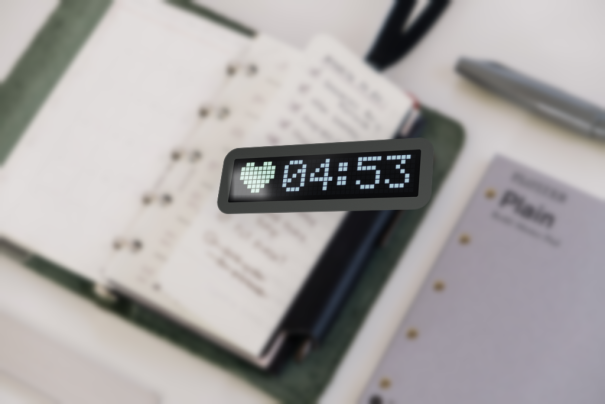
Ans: {"hour": 4, "minute": 53}
